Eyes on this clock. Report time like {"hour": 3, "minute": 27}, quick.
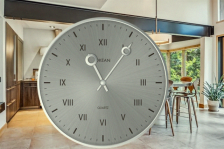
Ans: {"hour": 11, "minute": 6}
